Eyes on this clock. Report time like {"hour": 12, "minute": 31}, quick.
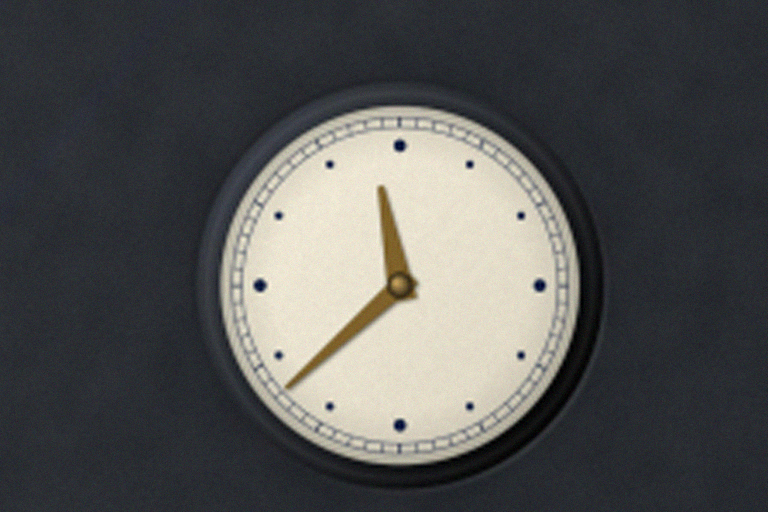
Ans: {"hour": 11, "minute": 38}
